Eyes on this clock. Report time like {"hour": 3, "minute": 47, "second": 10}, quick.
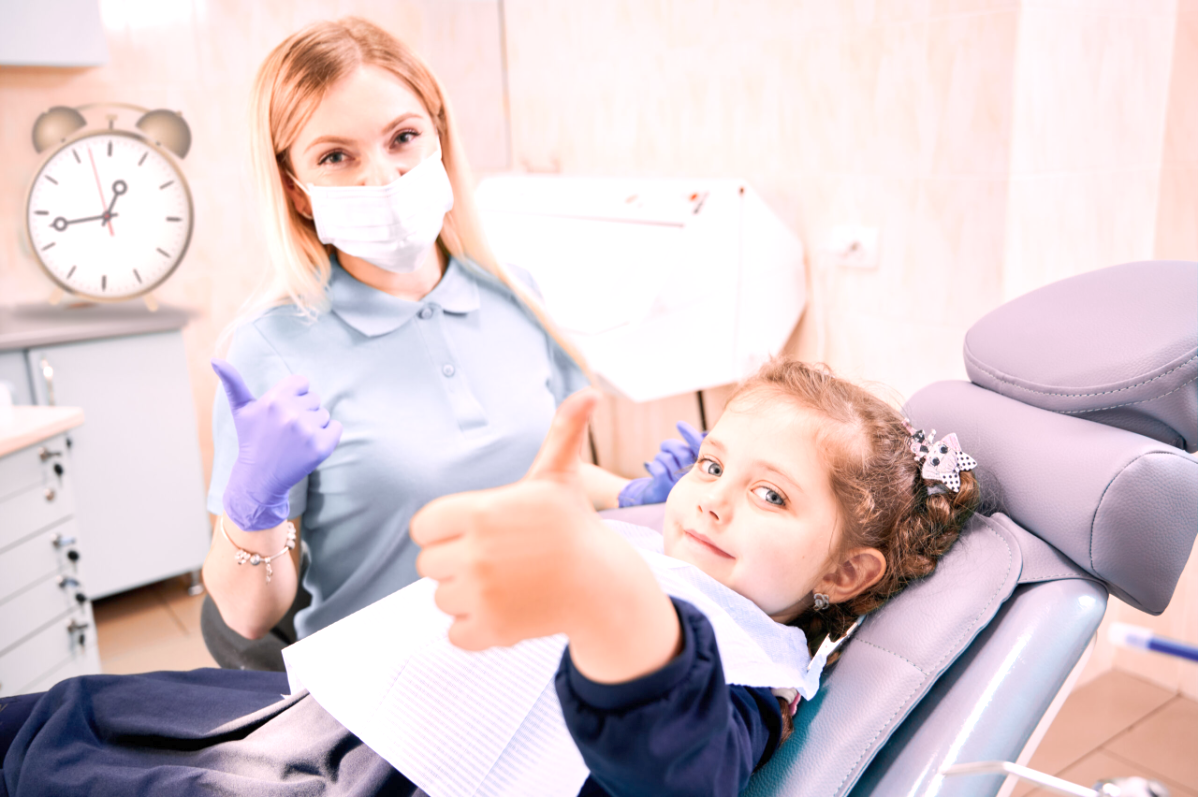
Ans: {"hour": 12, "minute": 42, "second": 57}
